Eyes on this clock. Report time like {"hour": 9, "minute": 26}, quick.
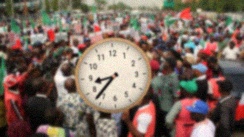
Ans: {"hour": 8, "minute": 37}
